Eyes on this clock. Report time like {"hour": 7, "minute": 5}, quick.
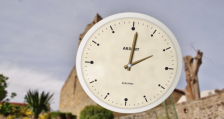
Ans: {"hour": 2, "minute": 1}
